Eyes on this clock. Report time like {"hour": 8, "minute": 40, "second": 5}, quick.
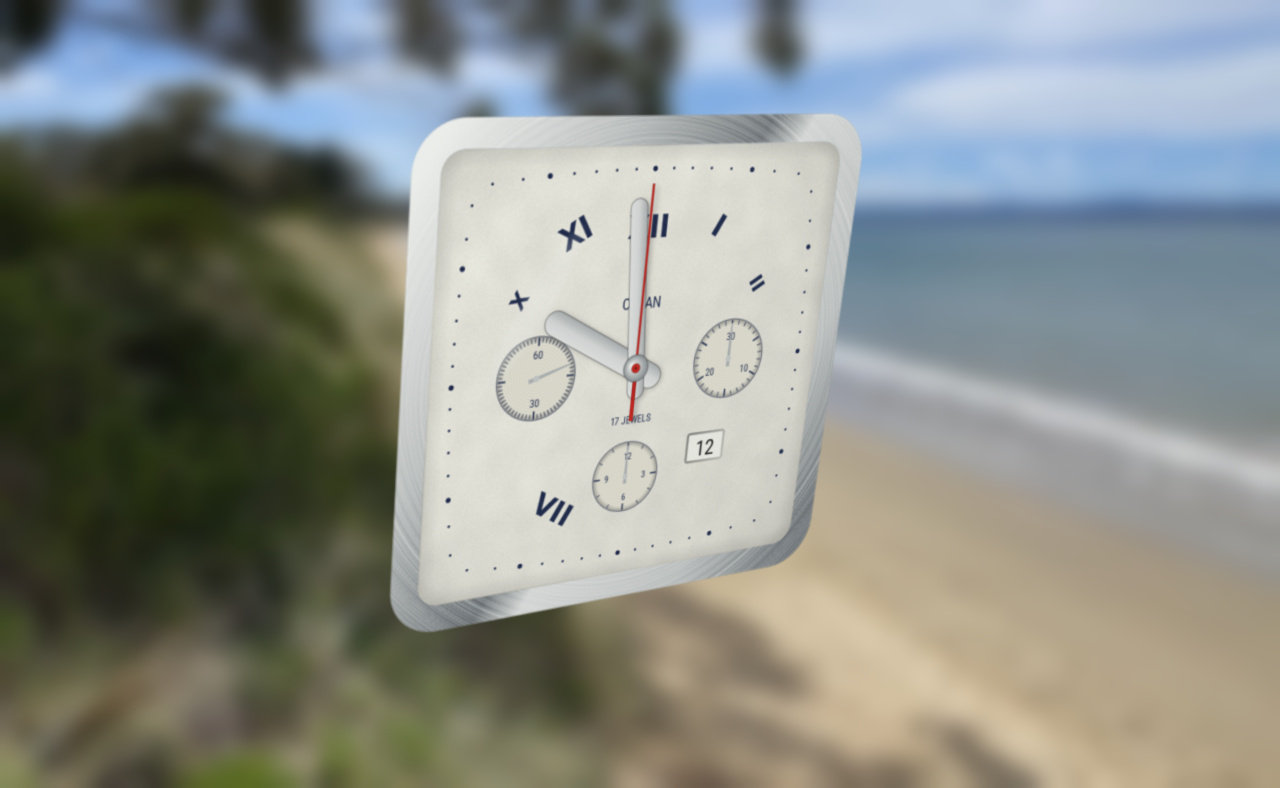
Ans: {"hour": 9, "minute": 59, "second": 12}
